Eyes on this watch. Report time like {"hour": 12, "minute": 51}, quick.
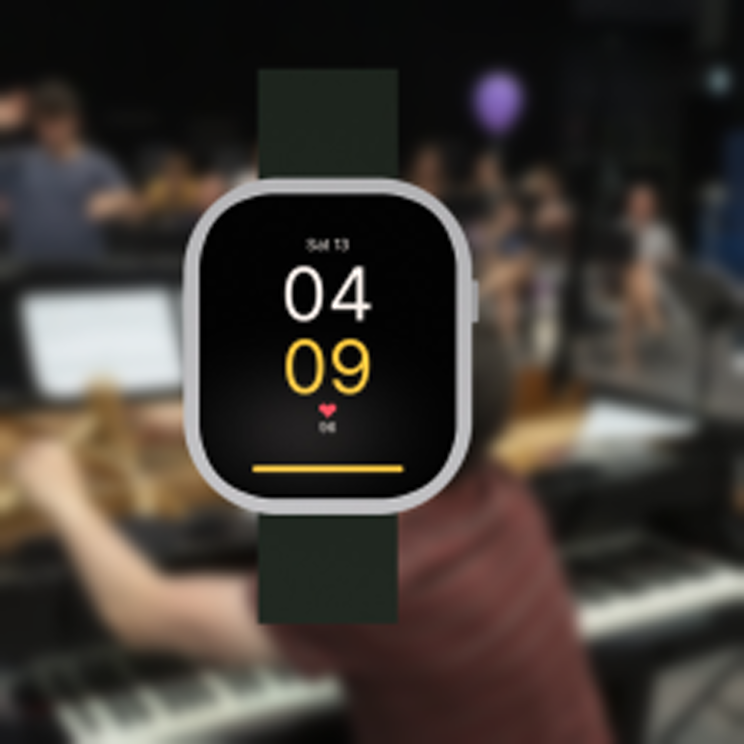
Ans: {"hour": 4, "minute": 9}
